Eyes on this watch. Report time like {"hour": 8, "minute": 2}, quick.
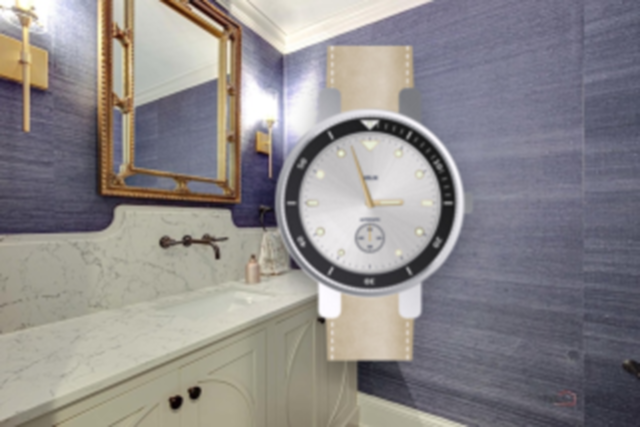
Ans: {"hour": 2, "minute": 57}
